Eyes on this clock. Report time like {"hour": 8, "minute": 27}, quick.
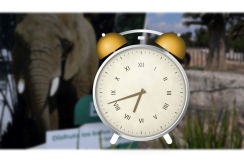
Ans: {"hour": 6, "minute": 42}
